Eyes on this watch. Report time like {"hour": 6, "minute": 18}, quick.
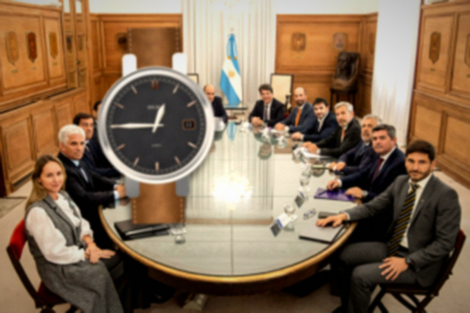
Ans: {"hour": 12, "minute": 45}
